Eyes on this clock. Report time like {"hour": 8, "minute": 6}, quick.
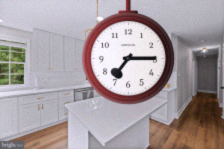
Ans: {"hour": 7, "minute": 15}
